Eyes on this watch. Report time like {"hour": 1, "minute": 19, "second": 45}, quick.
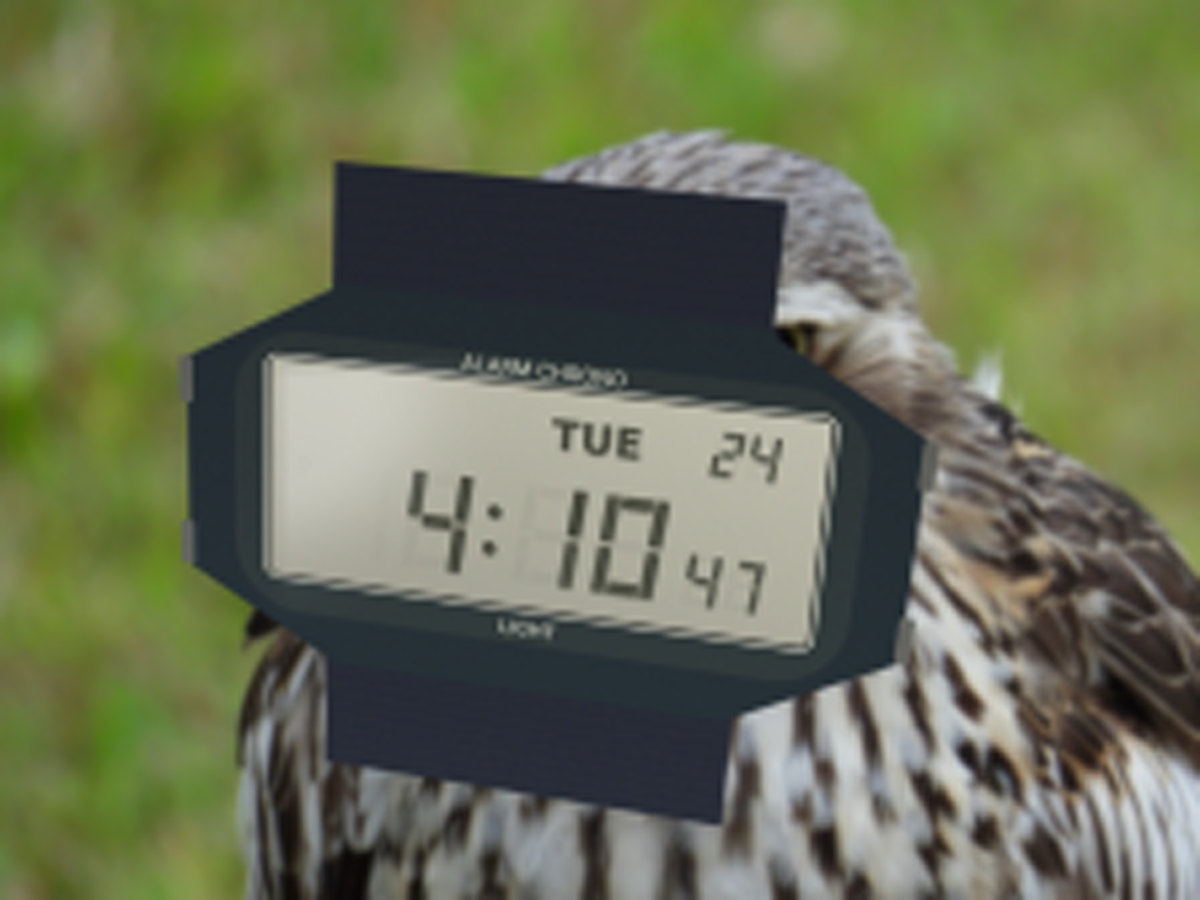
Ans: {"hour": 4, "minute": 10, "second": 47}
